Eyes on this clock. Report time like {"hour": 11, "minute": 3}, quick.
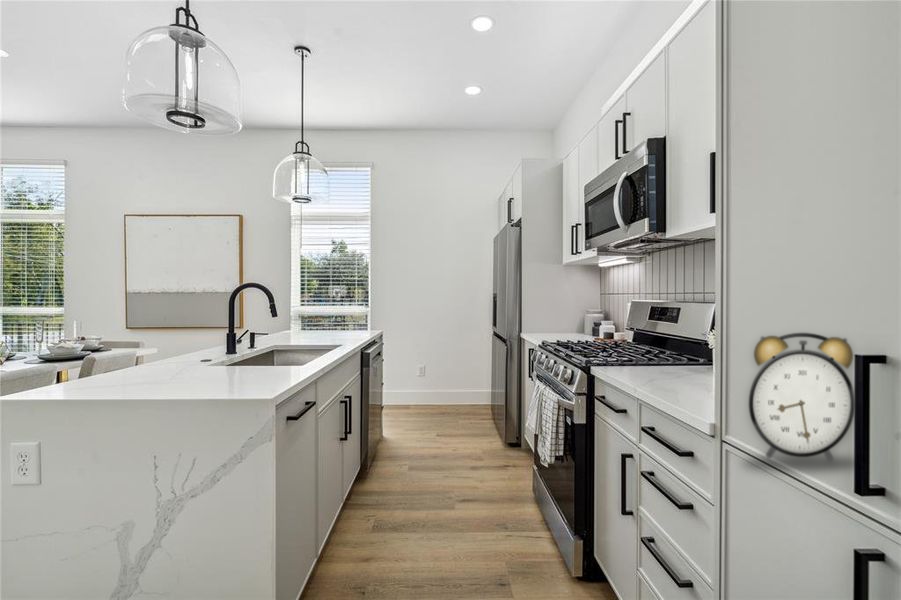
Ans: {"hour": 8, "minute": 28}
